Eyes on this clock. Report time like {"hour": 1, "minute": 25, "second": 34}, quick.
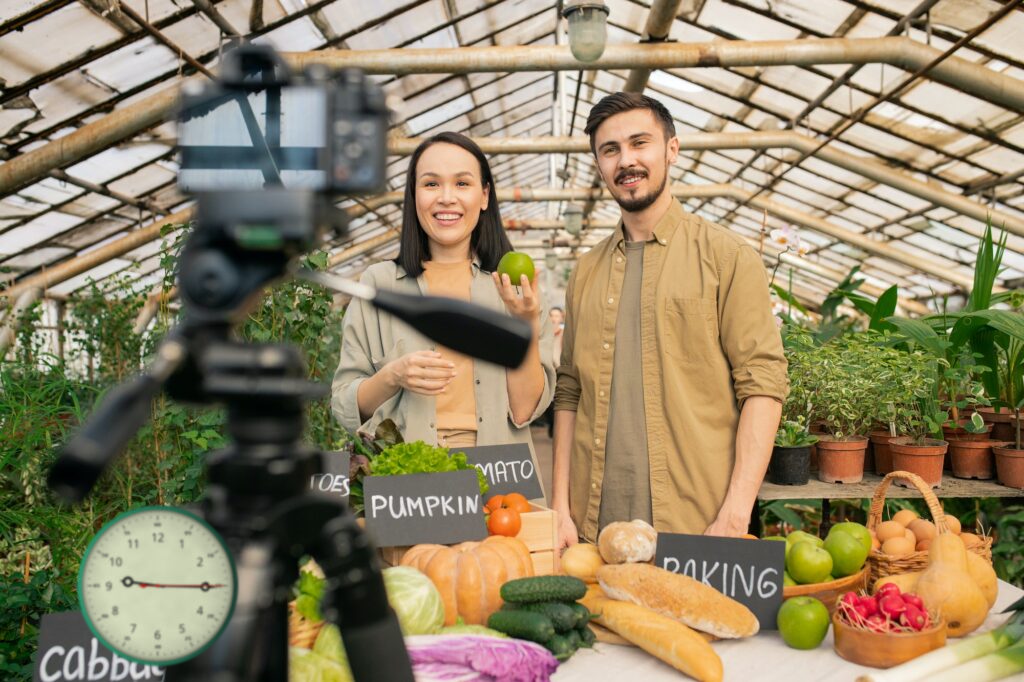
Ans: {"hour": 9, "minute": 15, "second": 15}
